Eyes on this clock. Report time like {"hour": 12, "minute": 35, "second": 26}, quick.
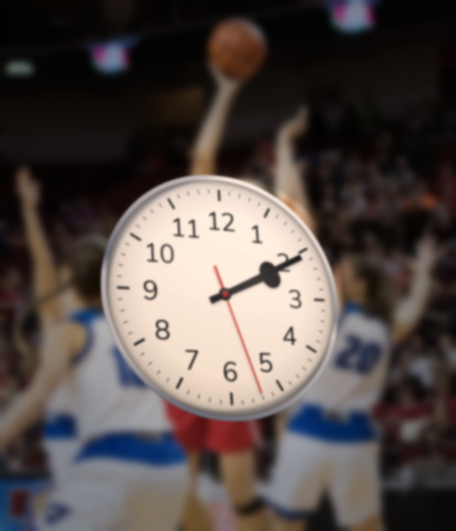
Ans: {"hour": 2, "minute": 10, "second": 27}
